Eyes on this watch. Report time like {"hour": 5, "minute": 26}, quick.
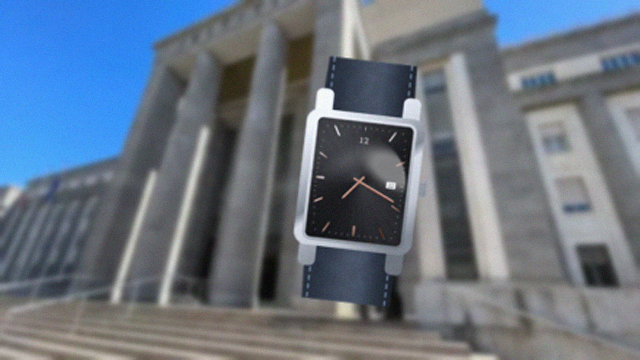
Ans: {"hour": 7, "minute": 19}
